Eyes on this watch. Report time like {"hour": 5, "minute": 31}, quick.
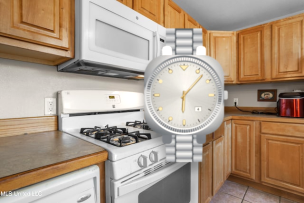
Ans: {"hour": 6, "minute": 7}
